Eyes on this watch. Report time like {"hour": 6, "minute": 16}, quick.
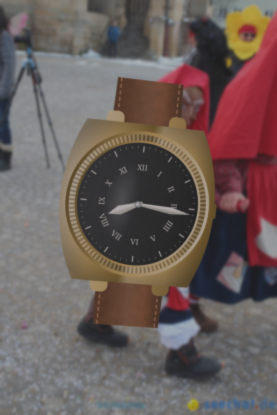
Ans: {"hour": 8, "minute": 16}
